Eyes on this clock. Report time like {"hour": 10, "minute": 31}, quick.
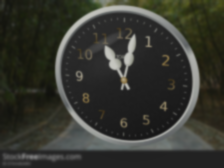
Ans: {"hour": 11, "minute": 2}
